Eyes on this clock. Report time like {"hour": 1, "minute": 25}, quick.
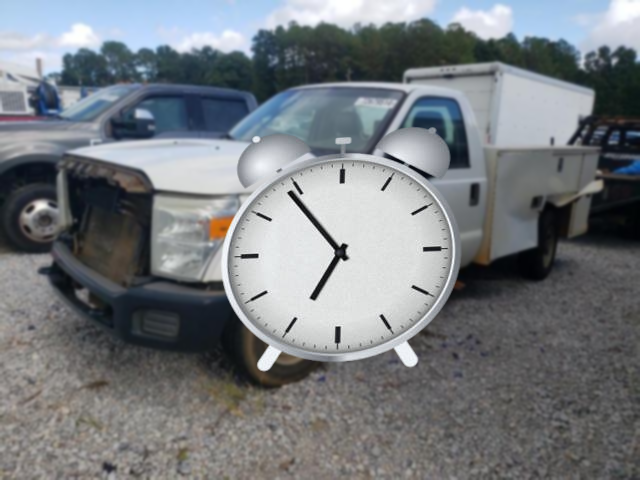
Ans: {"hour": 6, "minute": 54}
